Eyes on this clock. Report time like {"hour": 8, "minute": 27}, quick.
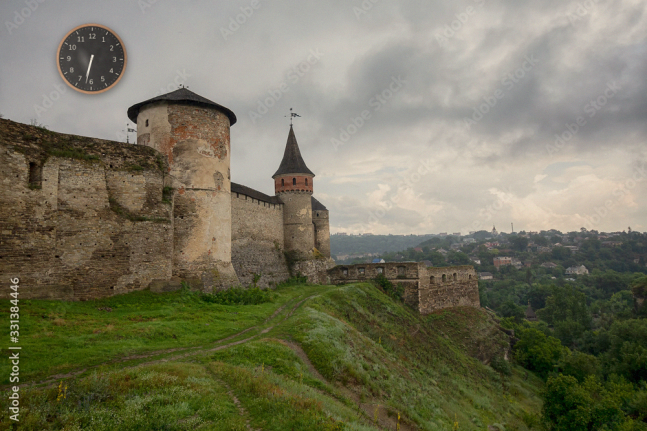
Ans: {"hour": 6, "minute": 32}
